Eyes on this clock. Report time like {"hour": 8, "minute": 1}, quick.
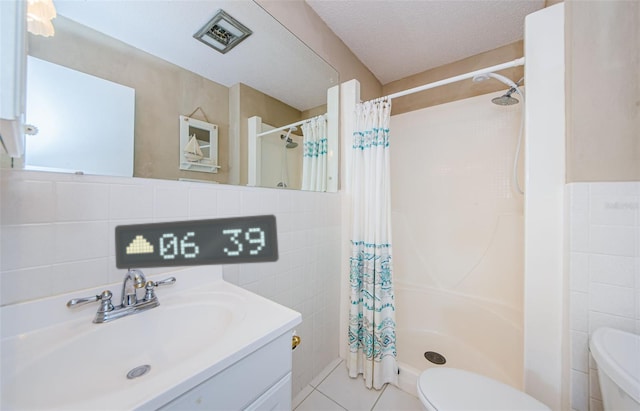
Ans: {"hour": 6, "minute": 39}
